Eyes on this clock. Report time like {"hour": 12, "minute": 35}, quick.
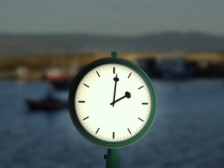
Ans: {"hour": 2, "minute": 1}
